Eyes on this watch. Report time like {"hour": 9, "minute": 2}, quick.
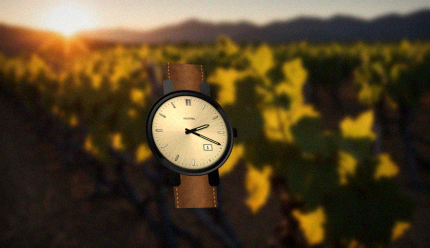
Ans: {"hour": 2, "minute": 19}
